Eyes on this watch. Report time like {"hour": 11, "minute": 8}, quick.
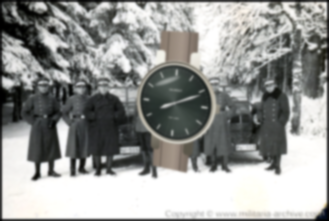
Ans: {"hour": 8, "minute": 11}
